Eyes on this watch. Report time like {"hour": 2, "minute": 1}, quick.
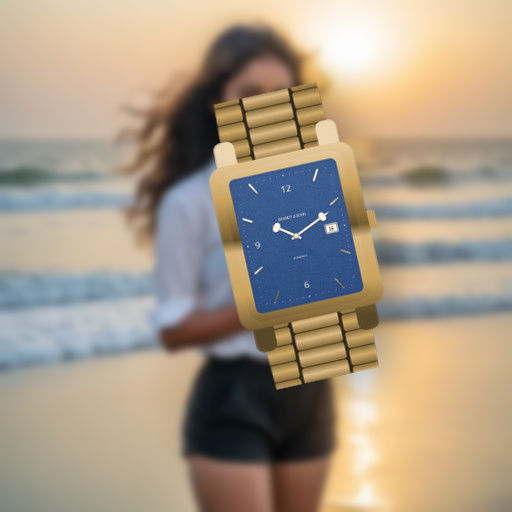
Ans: {"hour": 10, "minute": 11}
